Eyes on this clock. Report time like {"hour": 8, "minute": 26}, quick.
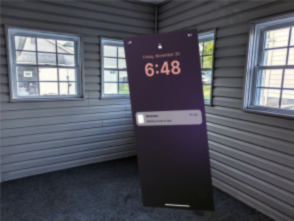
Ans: {"hour": 6, "minute": 48}
